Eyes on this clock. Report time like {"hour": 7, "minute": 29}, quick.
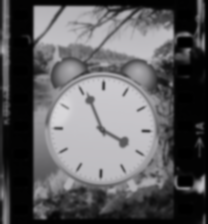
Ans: {"hour": 3, "minute": 56}
